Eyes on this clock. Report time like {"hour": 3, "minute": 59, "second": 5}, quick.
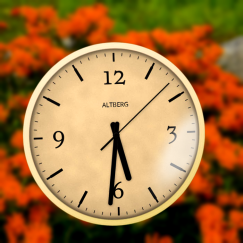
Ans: {"hour": 5, "minute": 31, "second": 8}
